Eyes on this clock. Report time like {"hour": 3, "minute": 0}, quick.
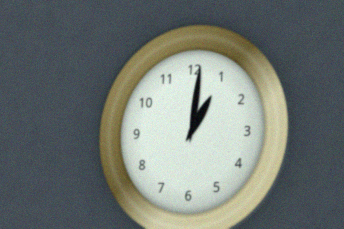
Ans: {"hour": 1, "minute": 1}
